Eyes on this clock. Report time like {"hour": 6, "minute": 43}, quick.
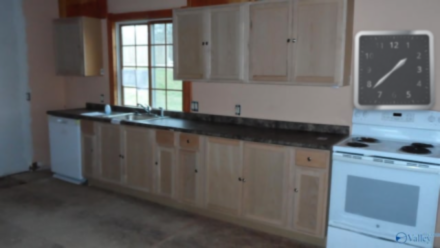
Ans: {"hour": 1, "minute": 38}
